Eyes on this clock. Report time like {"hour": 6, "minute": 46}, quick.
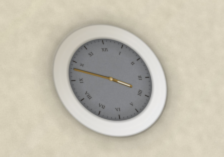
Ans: {"hour": 3, "minute": 48}
